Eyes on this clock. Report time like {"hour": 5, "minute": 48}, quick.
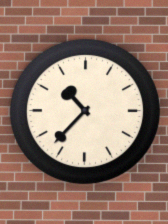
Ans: {"hour": 10, "minute": 37}
